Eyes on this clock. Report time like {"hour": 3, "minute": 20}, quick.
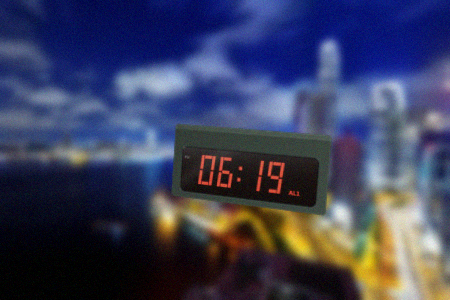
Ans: {"hour": 6, "minute": 19}
